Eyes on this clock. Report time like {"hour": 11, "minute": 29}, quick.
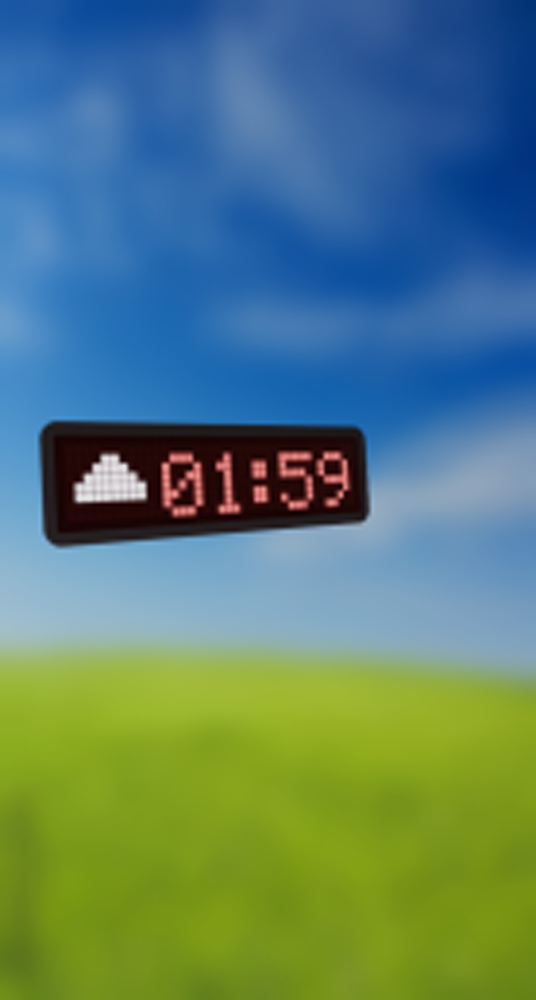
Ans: {"hour": 1, "minute": 59}
